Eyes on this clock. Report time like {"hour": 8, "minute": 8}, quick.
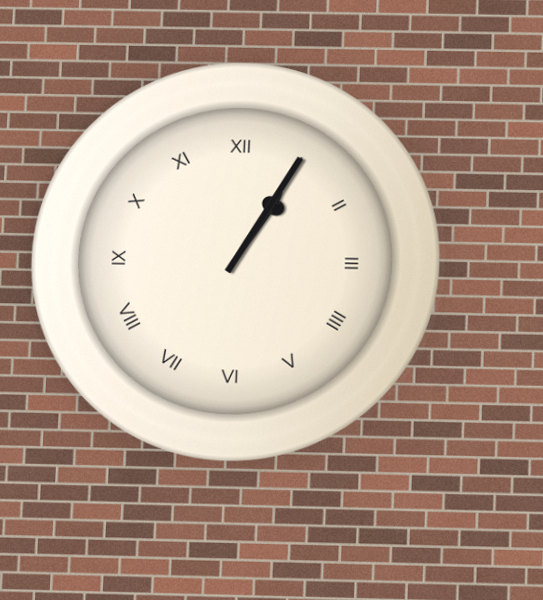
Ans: {"hour": 1, "minute": 5}
